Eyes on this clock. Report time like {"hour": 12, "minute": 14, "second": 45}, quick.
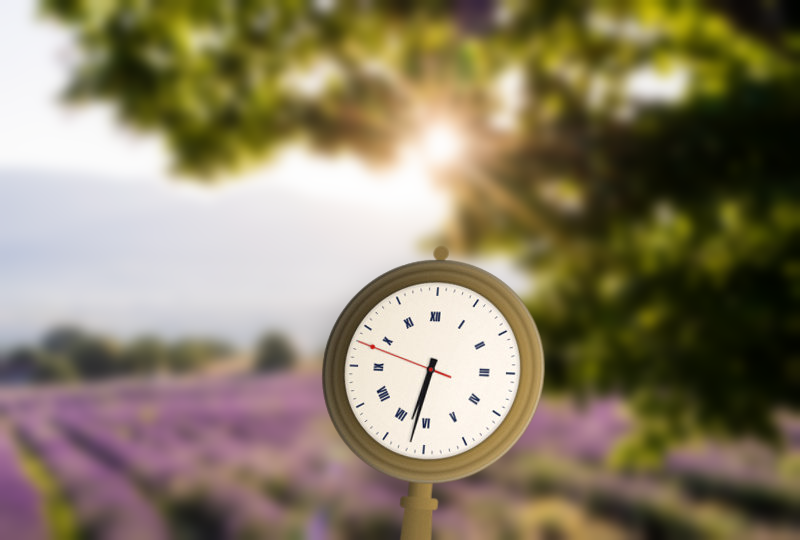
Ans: {"hour": 6, "minute": 31, "second": 48}
